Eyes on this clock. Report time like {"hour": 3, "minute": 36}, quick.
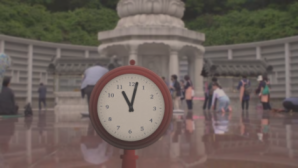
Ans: {"hour": 11, "minute": 2}
